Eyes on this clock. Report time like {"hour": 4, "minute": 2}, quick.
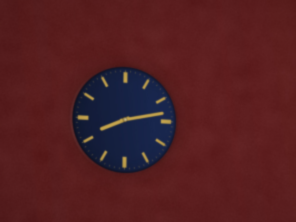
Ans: {"hour": 8, "minute": 13}
